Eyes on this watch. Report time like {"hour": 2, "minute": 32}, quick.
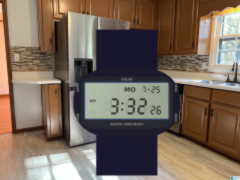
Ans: {"hour": 3, "minute": 32}
